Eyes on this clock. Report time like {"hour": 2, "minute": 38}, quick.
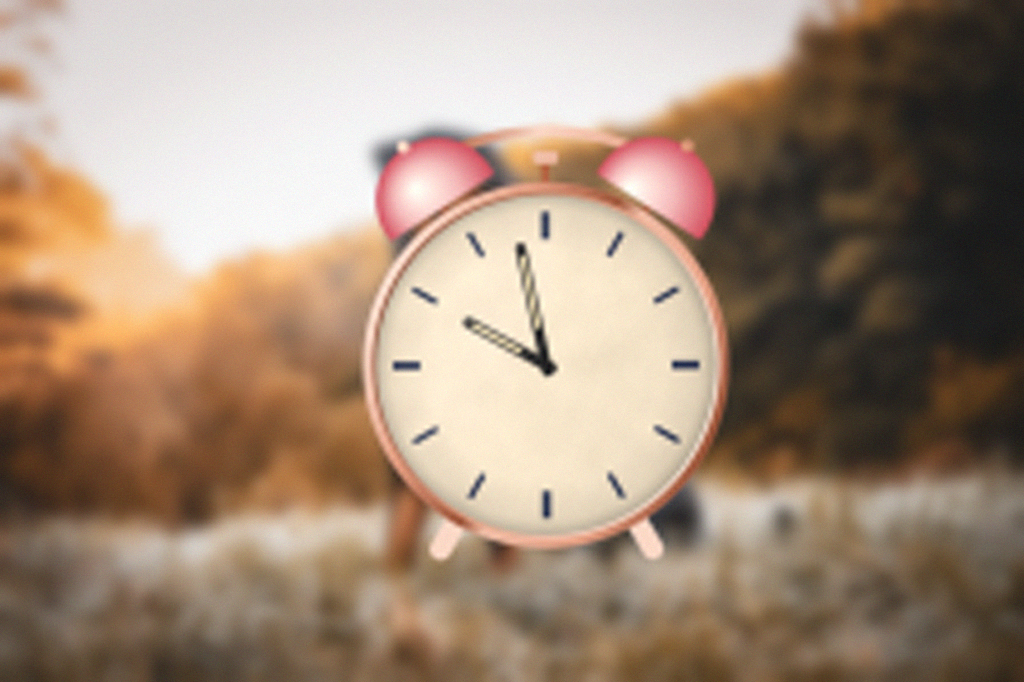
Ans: {"hour": 9, "minute": 58}
